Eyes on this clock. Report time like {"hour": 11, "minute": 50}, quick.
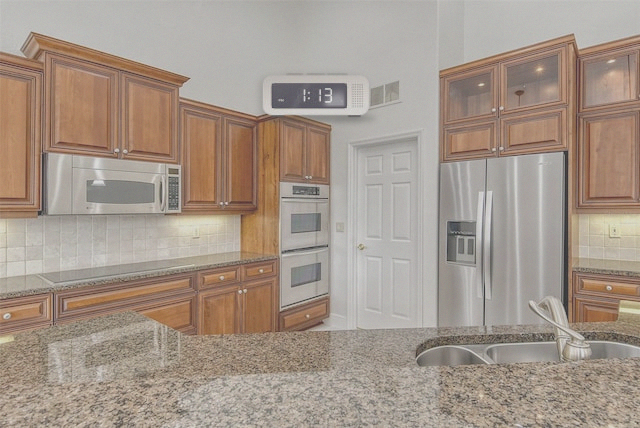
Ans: {"hour": 1, "minute": 13}
